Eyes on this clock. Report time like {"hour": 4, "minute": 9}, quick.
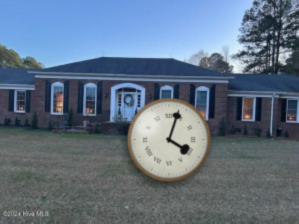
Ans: {"hour": 4, "minute": 3}
